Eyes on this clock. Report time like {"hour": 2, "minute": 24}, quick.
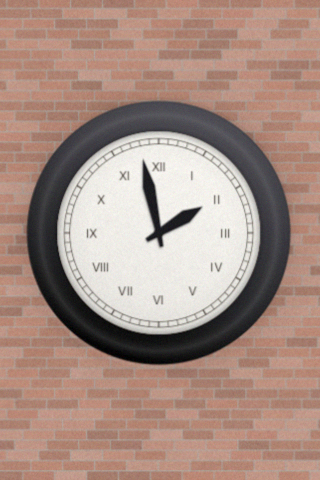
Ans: {"hour": 1, "minute": 58}
